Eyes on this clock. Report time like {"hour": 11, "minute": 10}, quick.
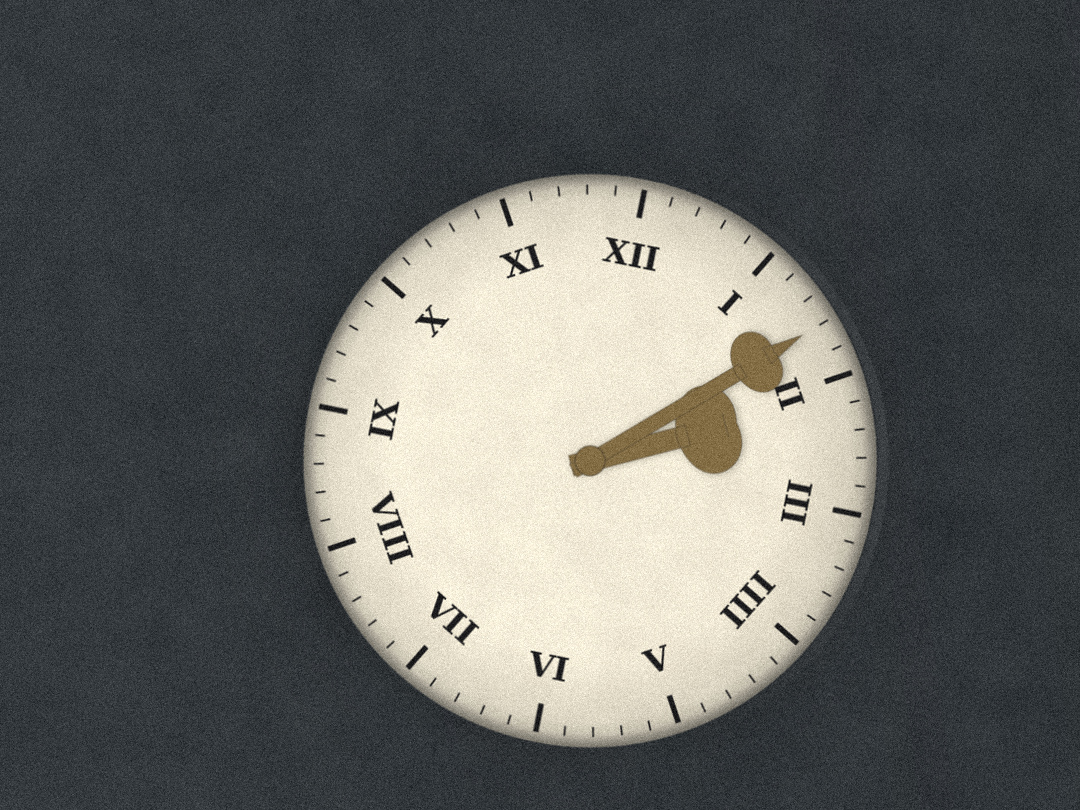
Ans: {"hour": 2, "minute": 8}
